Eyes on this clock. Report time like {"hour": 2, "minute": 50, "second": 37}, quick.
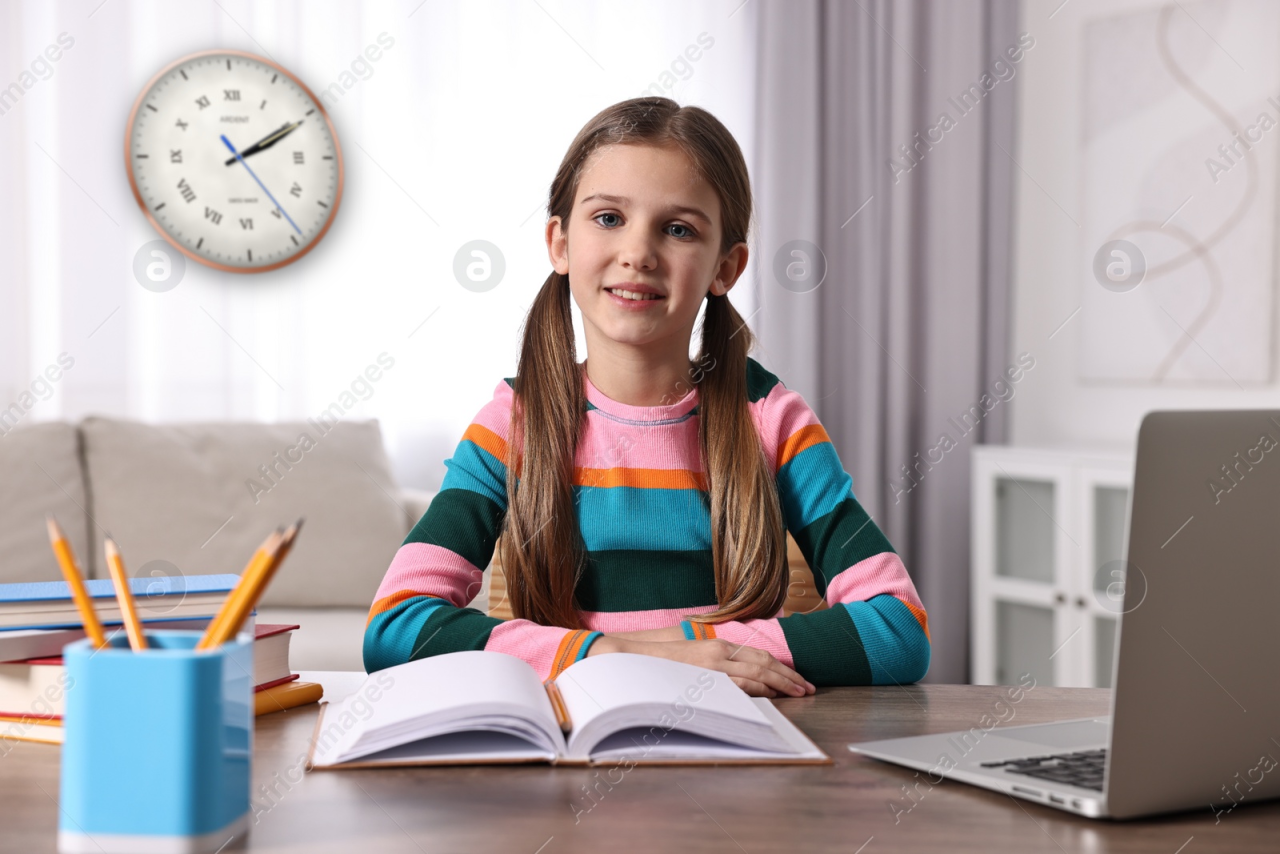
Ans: {"hour": 2, "minute": 10, "second": 24}
